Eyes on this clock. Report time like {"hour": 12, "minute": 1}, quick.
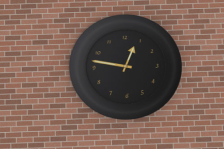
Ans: {"hour": 12, "minute": 47}
